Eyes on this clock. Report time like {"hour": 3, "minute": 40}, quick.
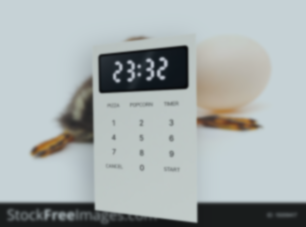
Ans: {"hour": 23, "minute": 32}
